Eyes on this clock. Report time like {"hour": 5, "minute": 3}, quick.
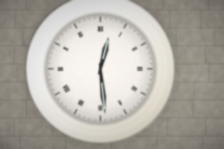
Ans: {"hour": 12, "minute": 29}
